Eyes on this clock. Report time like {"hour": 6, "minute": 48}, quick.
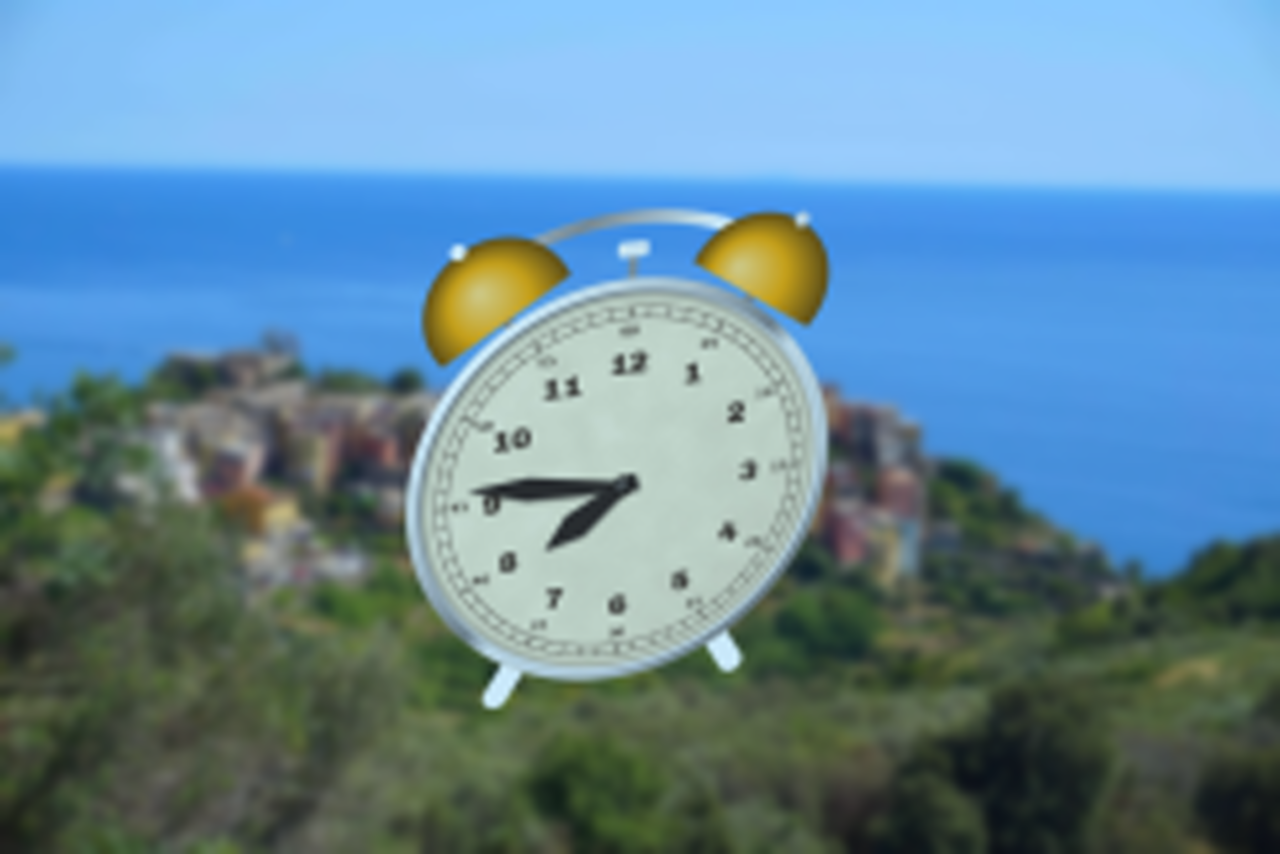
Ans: {"hour": 7, "minute": 46}
